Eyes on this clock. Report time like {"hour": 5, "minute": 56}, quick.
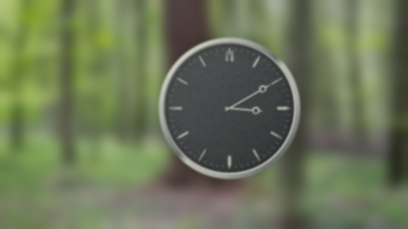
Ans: {"hour": 3, "minute": 10}
